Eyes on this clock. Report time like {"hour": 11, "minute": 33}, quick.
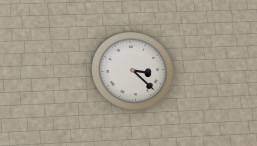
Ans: {"hour": 3, "minute": 23}
